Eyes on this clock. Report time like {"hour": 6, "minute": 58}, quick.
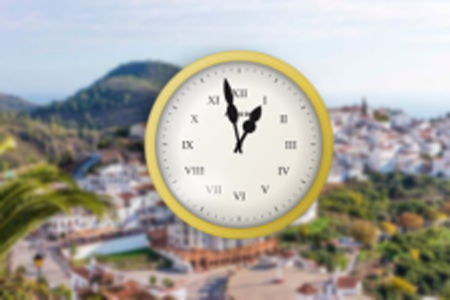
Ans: {"hour": 12, "minute": 58}
